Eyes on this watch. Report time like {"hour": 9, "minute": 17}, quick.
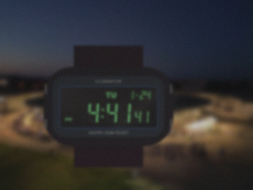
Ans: {"hour": 4, "minute": 41}
